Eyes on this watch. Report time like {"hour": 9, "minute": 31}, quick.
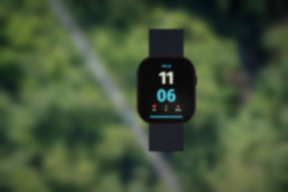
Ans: {"hour": 11, "minute": 6}
